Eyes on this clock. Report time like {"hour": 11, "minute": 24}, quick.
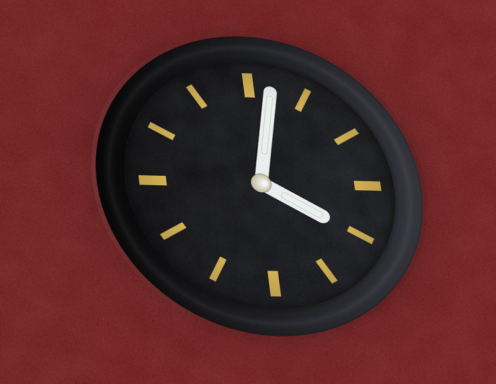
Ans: {"hour": 4, "minute": 2}
